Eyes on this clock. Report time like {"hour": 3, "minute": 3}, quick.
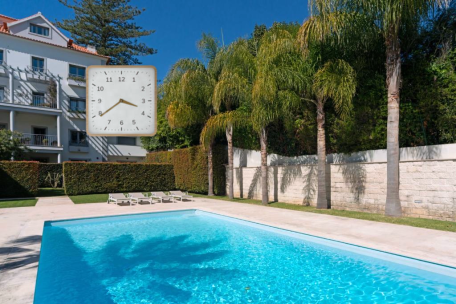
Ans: {"hour": 3, "minute": 39}
